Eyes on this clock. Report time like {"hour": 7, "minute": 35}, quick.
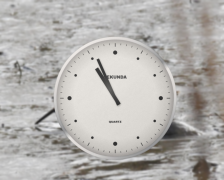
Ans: {"hour": 10, "minute": 56}
